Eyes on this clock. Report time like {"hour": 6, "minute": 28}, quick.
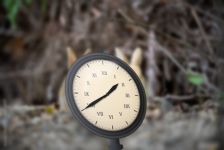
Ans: {"hour": 1, "minute": 40}
